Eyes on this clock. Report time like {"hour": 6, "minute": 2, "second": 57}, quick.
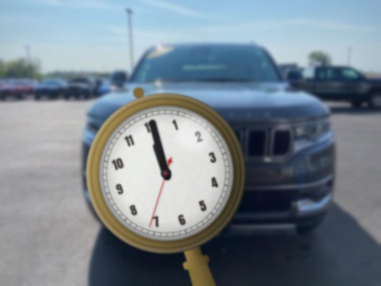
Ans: {"hour": 12, "minute": 0, "second": 36}
